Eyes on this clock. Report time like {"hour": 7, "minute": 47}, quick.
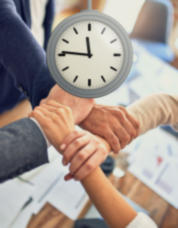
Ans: {"hour": 11, "minute": 46}
